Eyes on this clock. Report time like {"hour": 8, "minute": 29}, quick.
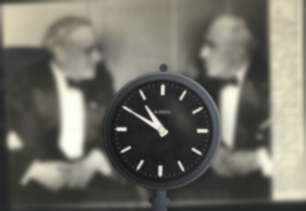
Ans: {"hour": 10, "minute": 50}
